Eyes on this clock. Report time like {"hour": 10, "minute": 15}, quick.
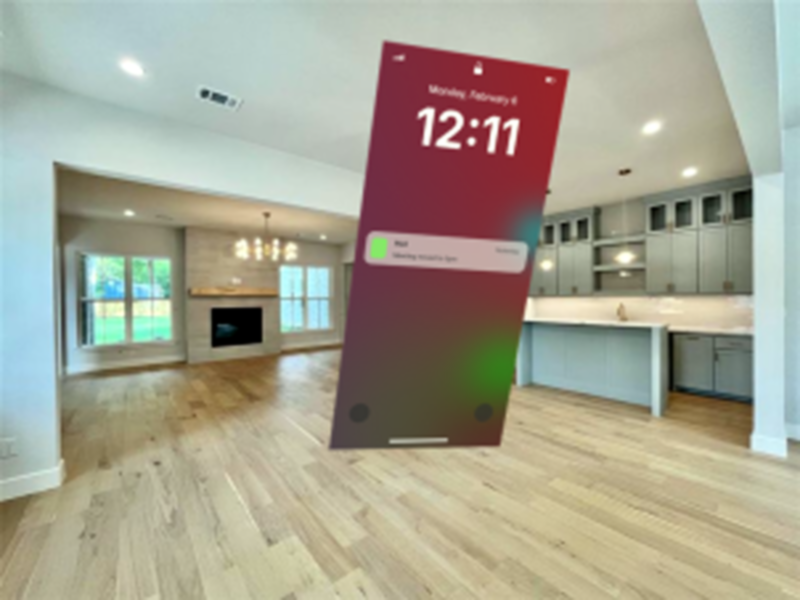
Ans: {"hour": 12, "minute": 11}
